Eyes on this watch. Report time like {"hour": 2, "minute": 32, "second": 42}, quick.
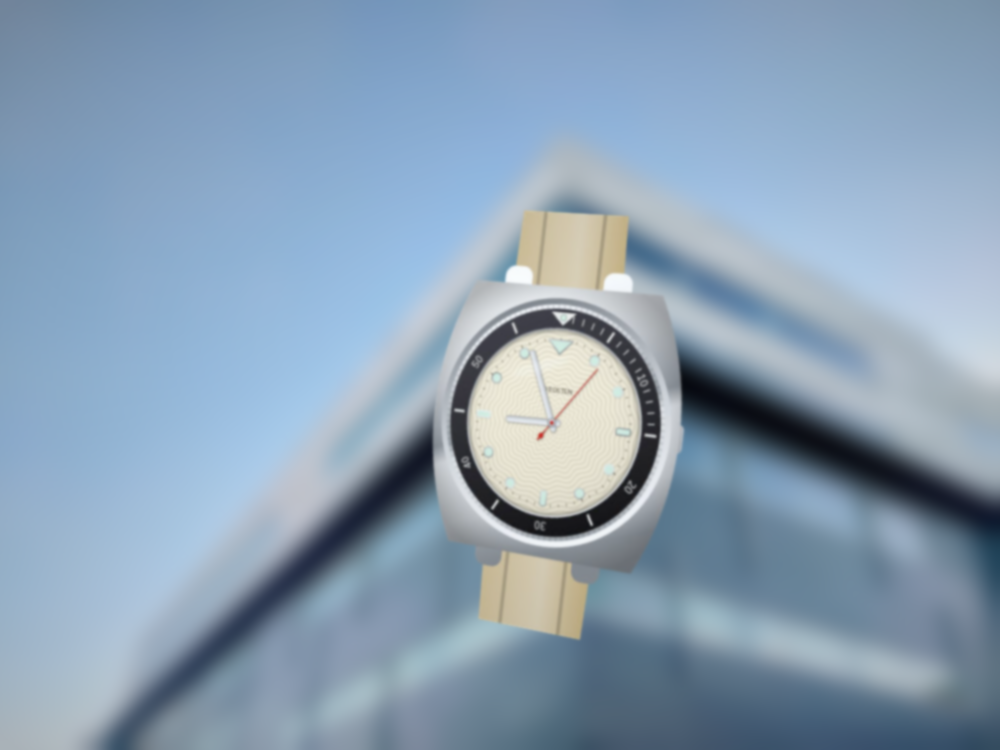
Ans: {"hour": 8, "minute": 56, "second": 6}
